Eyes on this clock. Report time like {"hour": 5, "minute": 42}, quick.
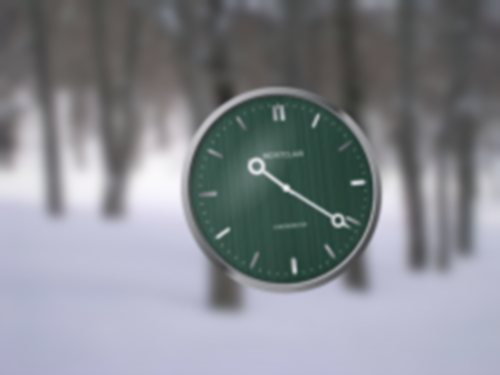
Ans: {"hour": 10, "minute": 21}
